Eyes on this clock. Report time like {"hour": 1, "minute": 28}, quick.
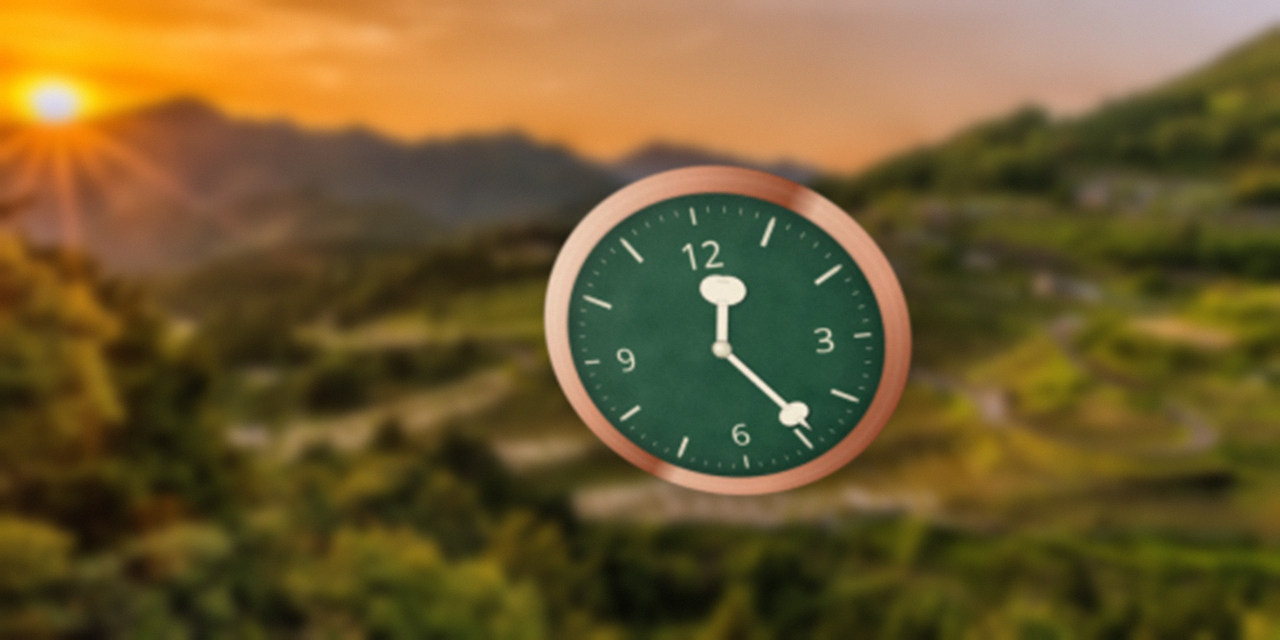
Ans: {"hour": 12, "minute": 24}
